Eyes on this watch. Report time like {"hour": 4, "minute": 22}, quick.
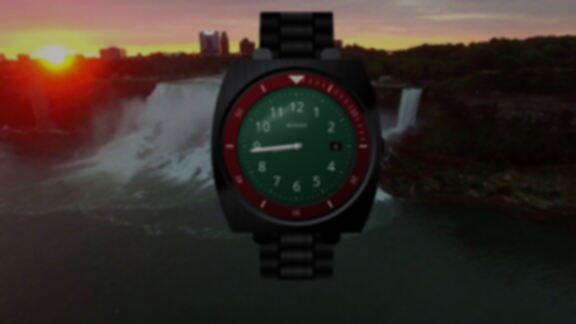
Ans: {"hour": 8, "minute": 44}
